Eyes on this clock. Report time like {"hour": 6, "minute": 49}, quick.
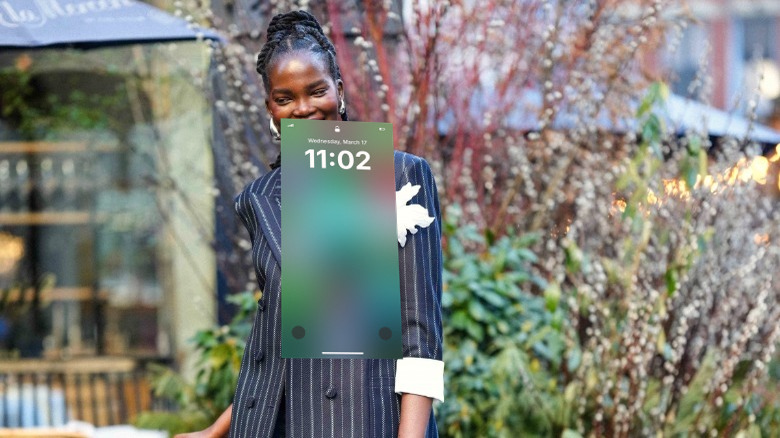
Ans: {"hour": 11, "minute": 2}
